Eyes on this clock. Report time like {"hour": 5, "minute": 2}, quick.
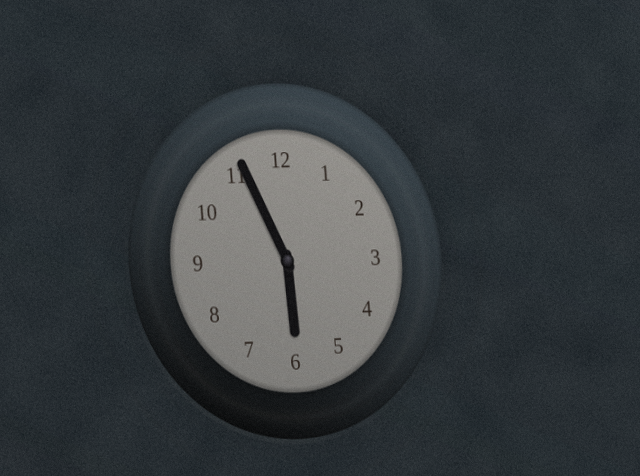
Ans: {"hour": 5, "minute": 56}
